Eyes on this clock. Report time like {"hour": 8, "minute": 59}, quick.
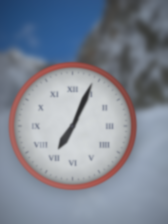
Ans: {"hour": 7, "minute": 4}
